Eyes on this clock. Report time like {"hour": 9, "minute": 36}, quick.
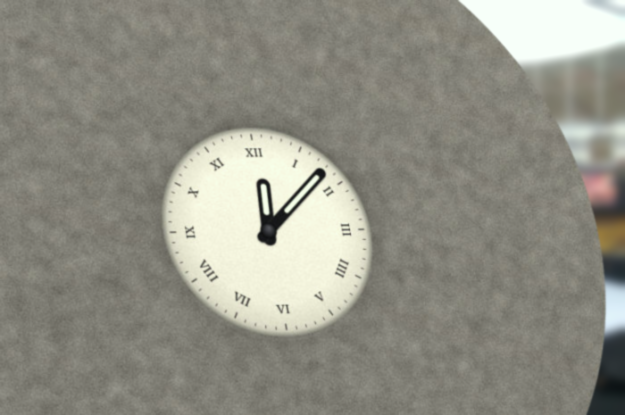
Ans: {"hour": 12, "minute": 8}
